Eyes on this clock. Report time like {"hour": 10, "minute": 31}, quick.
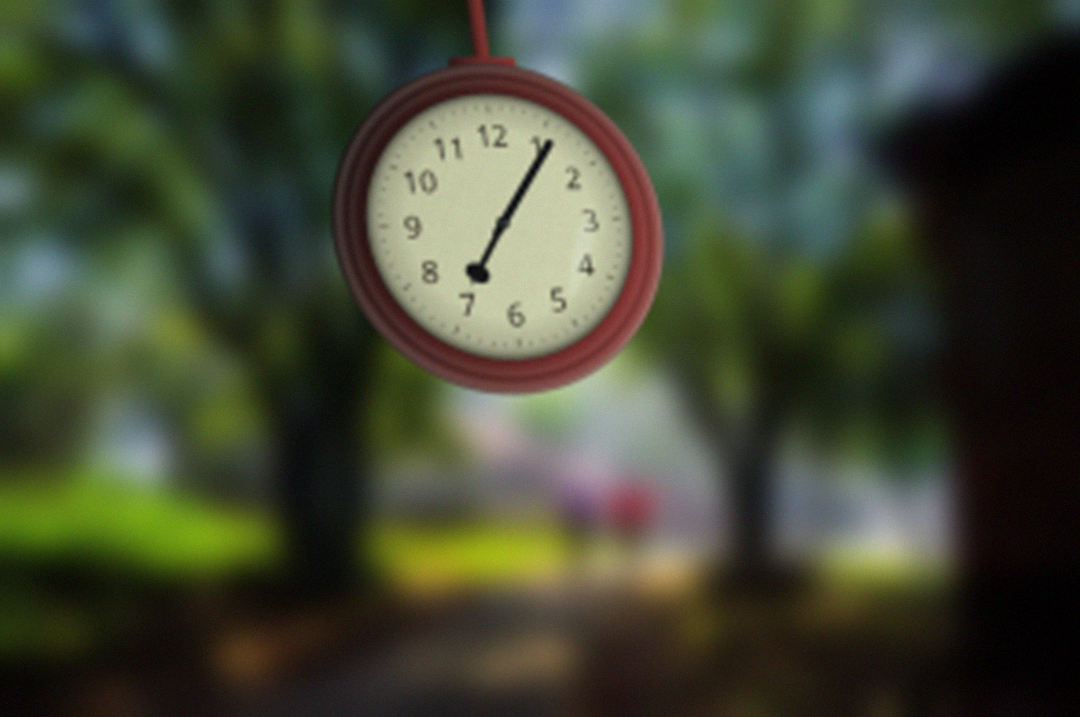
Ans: {"hour": 7, "minute": 6}
